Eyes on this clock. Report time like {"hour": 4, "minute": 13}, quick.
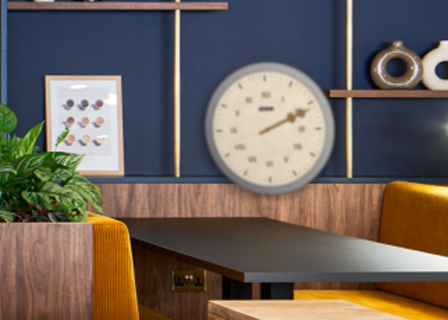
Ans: {"hour": 2, "minute": 11}
